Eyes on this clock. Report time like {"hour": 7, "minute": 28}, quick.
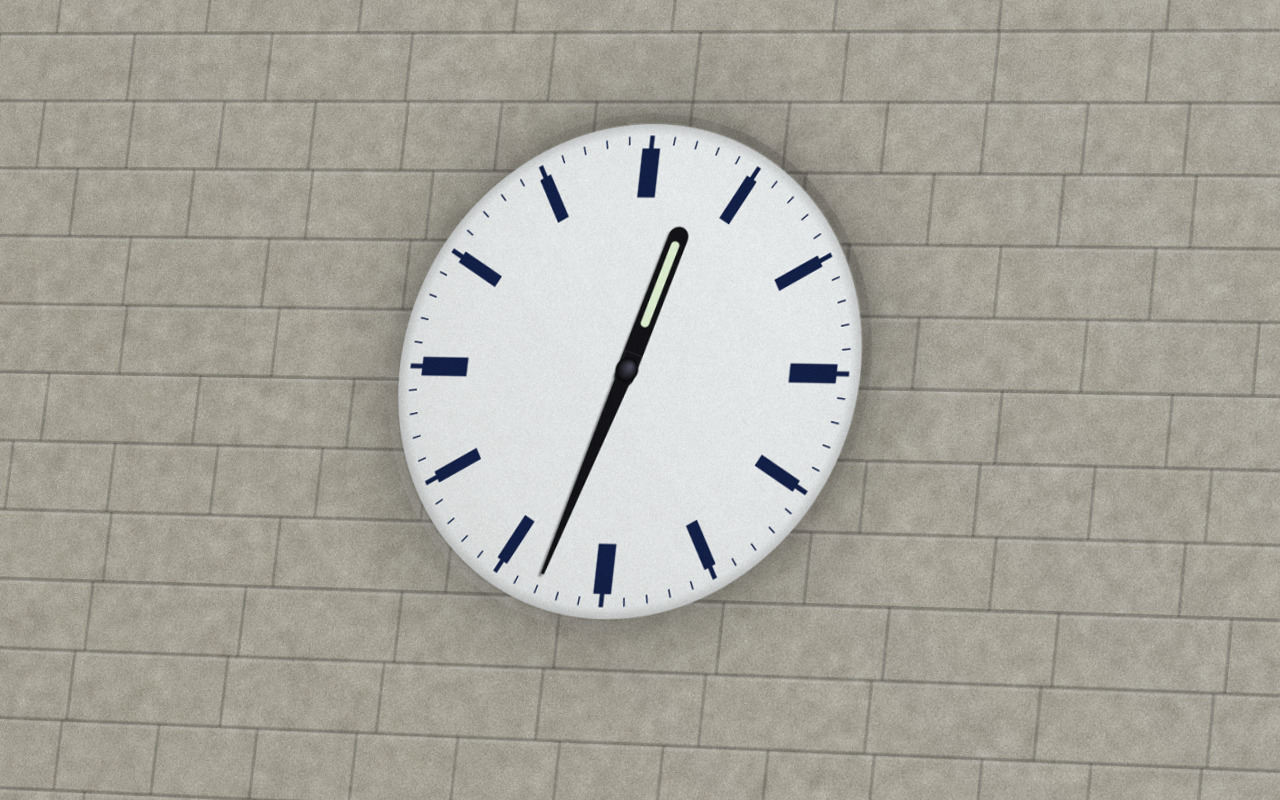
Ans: {"hour": 12, "minute": 33}
